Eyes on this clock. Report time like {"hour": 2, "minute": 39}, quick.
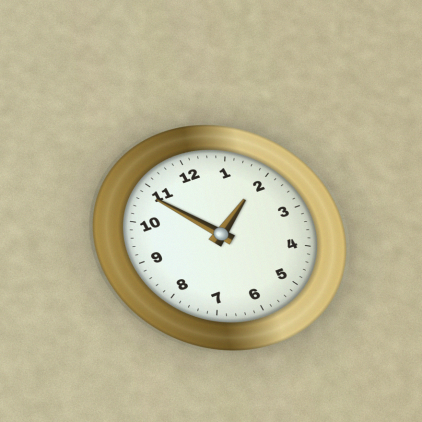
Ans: {"hour": 1, "minute": 54}
